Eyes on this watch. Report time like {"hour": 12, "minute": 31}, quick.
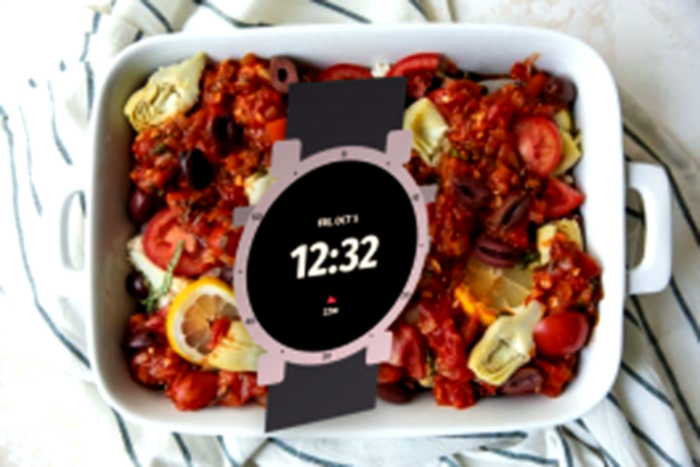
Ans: {"hour": 12, "minute": 32}
